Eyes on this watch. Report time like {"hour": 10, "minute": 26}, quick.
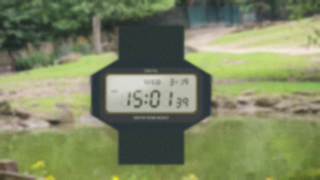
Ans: {"hour": 15, "minute": 1}
